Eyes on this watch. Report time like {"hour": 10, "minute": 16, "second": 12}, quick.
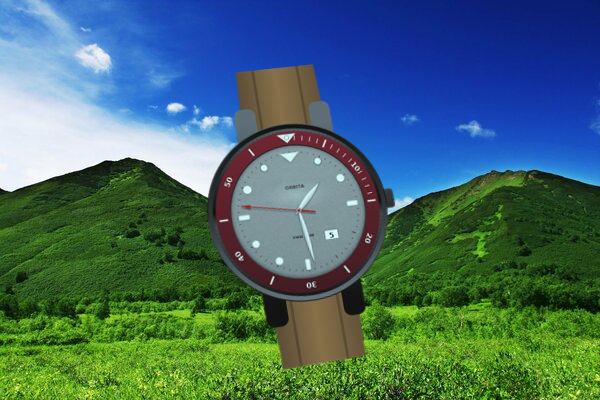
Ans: {"hour": 1, "minute": 28, "second": 47}
